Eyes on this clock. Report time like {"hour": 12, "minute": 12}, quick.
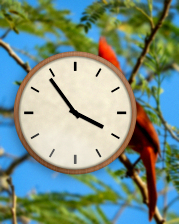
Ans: {"hour": 3, "minute": 54}
